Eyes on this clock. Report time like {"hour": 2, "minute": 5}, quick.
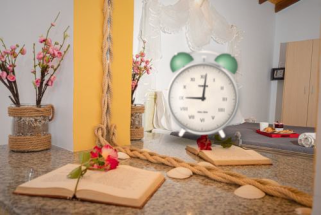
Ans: {"hour": 9, "minute": 1}
